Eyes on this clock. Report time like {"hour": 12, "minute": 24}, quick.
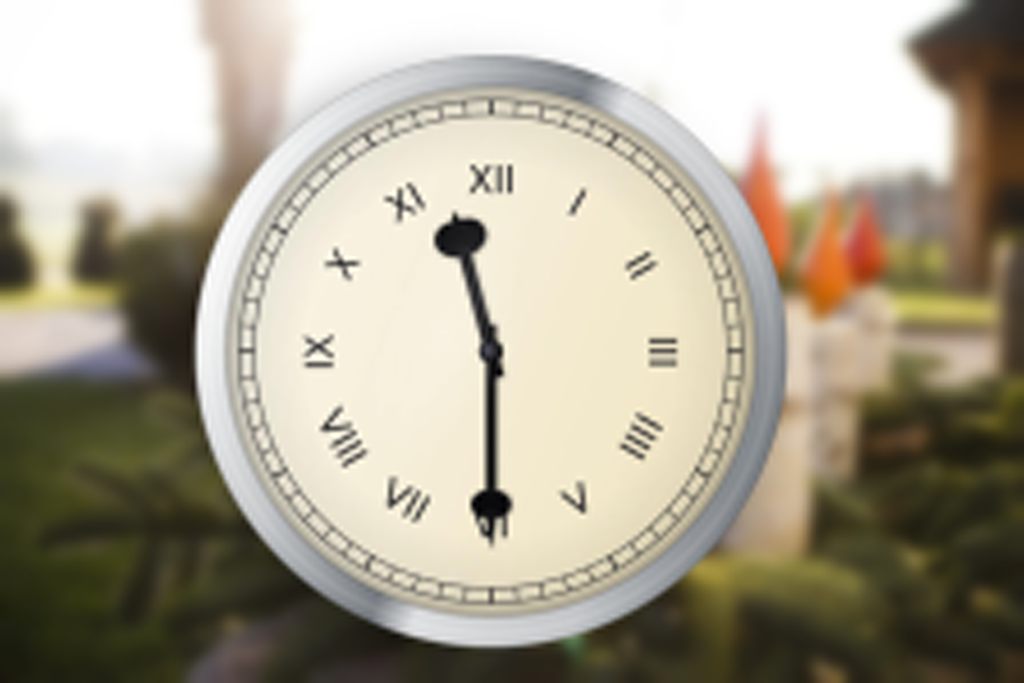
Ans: {"hour": 11, "minute": 30}
